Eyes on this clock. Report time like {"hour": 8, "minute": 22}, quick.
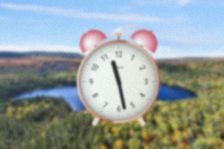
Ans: {"hour": 11, "minute": 28}
